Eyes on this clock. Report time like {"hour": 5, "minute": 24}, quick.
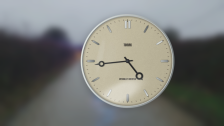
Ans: {"hour": 4, "minute": 44}
